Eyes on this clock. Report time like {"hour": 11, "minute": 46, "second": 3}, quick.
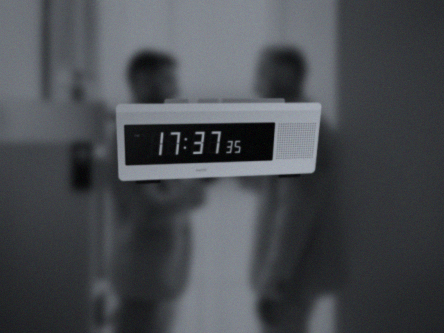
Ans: {"hour": 17, "minute": 37, "second": 35}
